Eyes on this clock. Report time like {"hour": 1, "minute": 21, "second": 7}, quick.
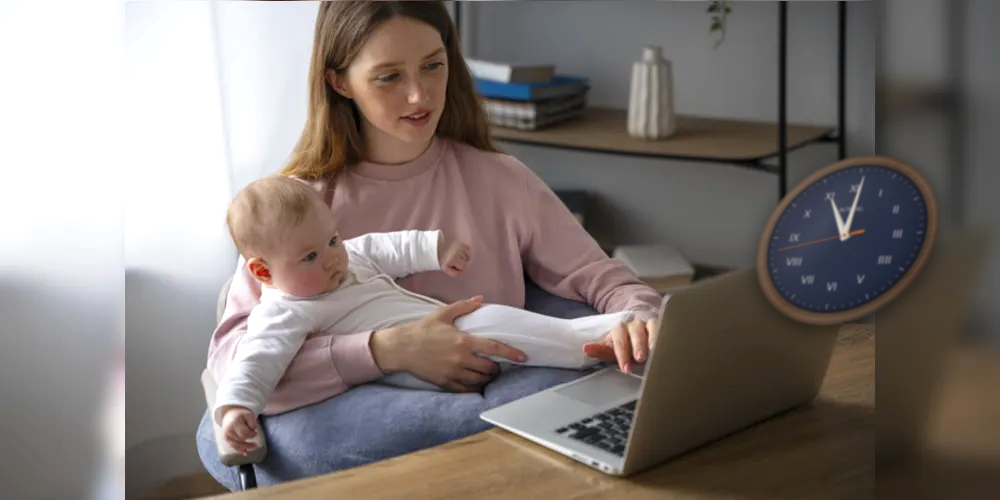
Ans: {"hour": 11, "minute": 0, "second": 43}
